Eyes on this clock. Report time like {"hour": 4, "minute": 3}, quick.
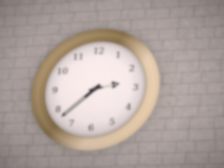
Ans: {"hour": 2, "minute": 38}
